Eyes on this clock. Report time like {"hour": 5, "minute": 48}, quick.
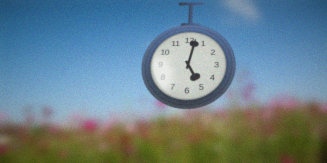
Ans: {"hour": 5, "minute": 2}
